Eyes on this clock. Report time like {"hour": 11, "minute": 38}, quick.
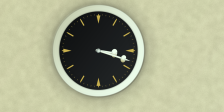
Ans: {"hour": 3, "minute": 18}
